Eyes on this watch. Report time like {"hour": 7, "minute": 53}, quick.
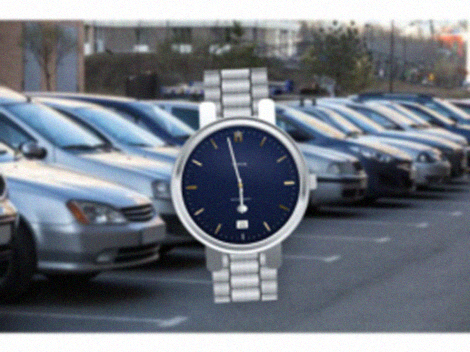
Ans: {"hour": 5, "minute": 58}
